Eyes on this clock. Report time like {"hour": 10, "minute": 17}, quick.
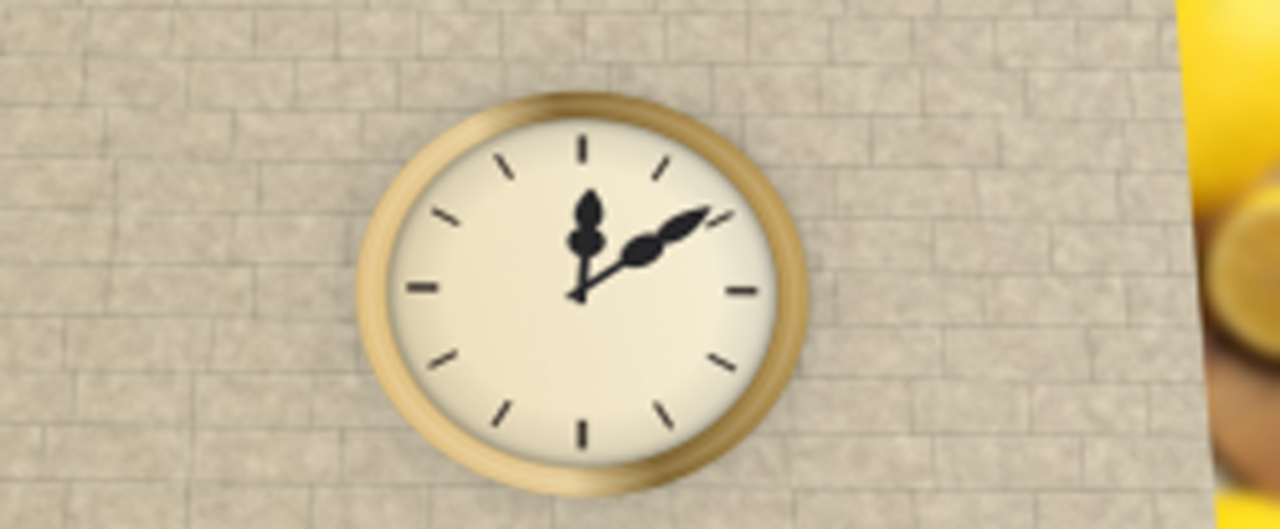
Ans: {"hour": 12, "minute": 9}
